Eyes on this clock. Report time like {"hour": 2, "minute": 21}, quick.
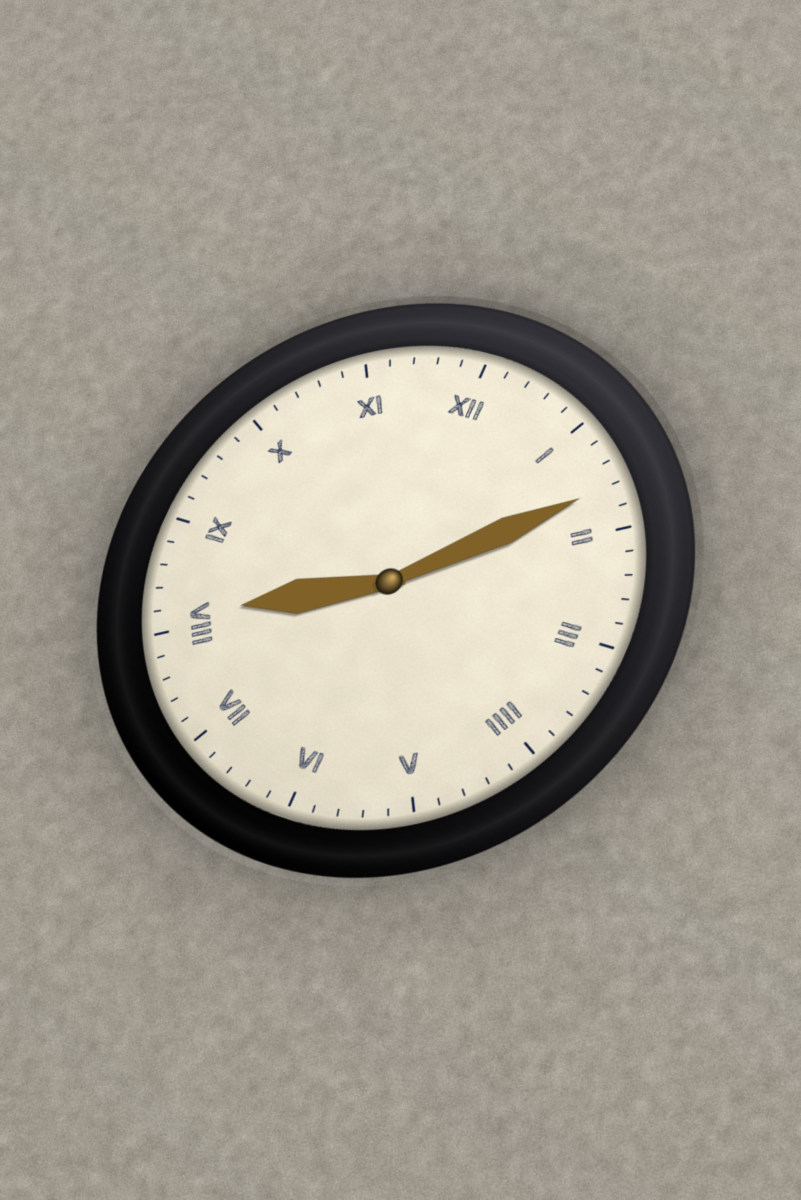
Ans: {"hour": 8, "minute": 8}
